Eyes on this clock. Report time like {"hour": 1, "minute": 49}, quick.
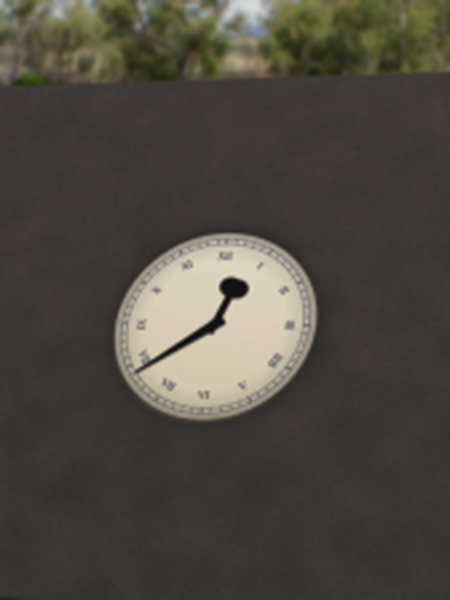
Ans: {"hour": 12, "minute": 39}
